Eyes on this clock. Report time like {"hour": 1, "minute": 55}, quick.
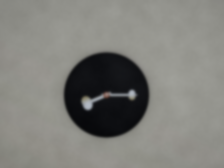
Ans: {"hour": 8, "minute": 15}
